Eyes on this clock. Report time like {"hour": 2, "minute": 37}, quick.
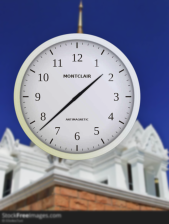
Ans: {"hour": 1, "minute": 38}
